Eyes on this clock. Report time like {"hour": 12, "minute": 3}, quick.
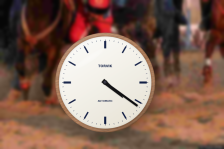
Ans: {"hour": 4, "minute": 21}
